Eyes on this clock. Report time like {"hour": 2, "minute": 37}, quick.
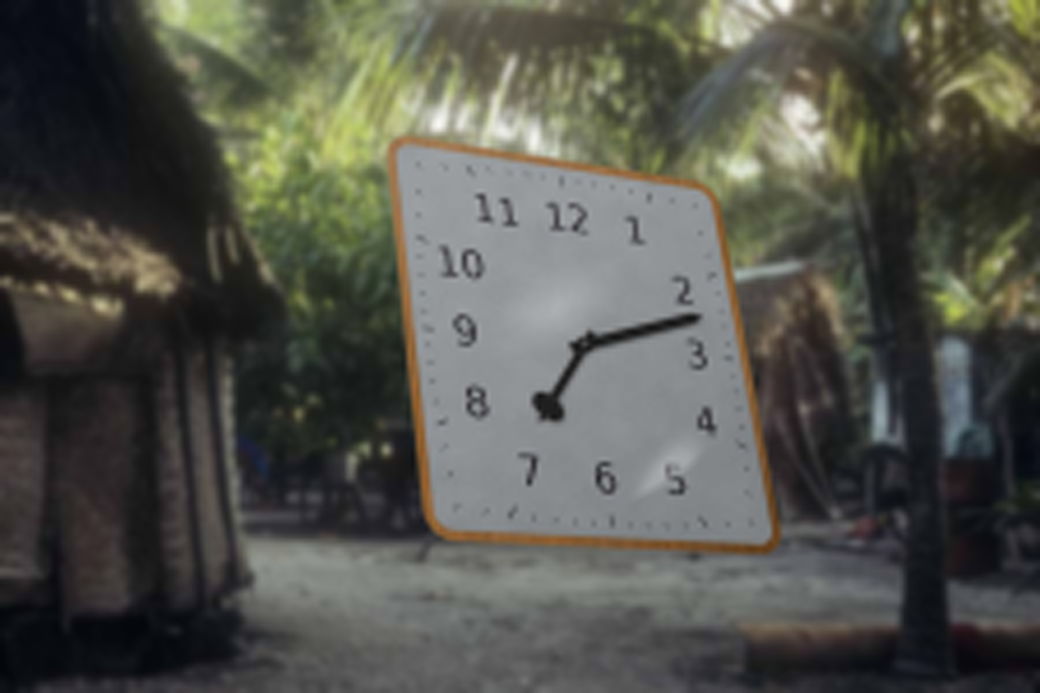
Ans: {"hour": 7, "minute": 12}
